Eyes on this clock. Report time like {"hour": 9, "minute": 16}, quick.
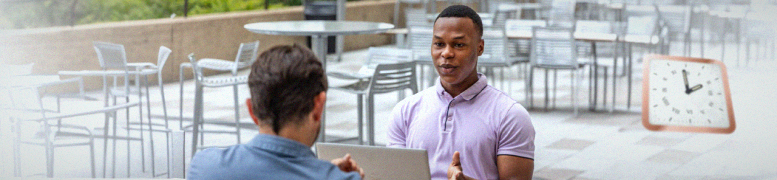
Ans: {"hour": 1, "minute": 59}
